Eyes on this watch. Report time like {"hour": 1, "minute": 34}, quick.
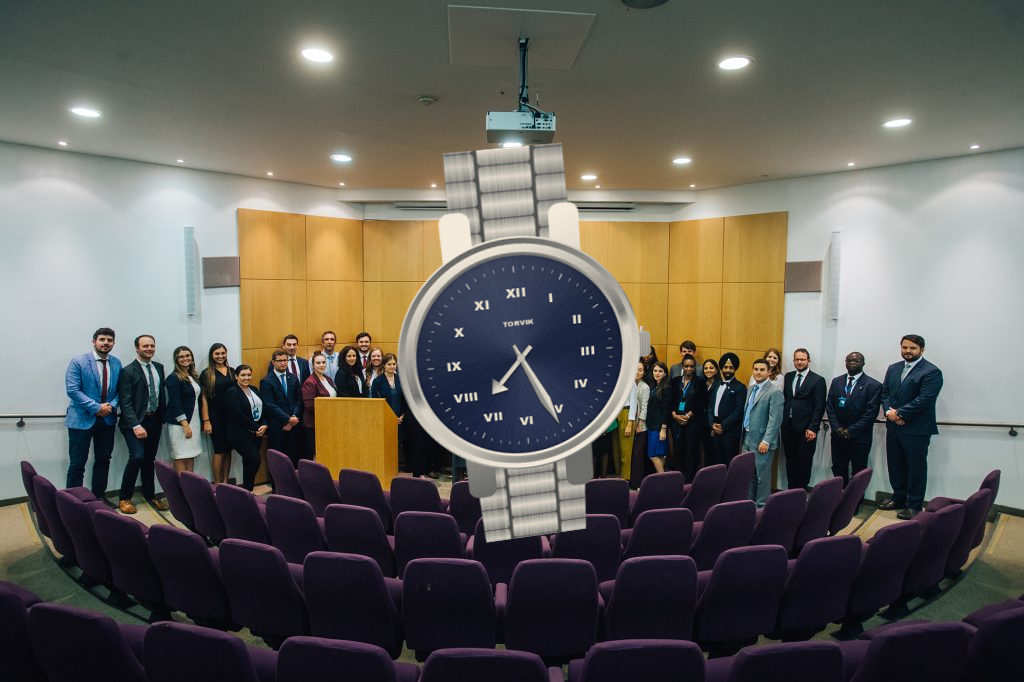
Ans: {"hour": 7, "minute": 26}
